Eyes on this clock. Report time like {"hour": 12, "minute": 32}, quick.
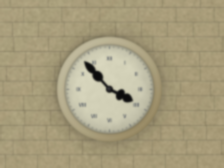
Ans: {"hour": 3, "minute": 53}
